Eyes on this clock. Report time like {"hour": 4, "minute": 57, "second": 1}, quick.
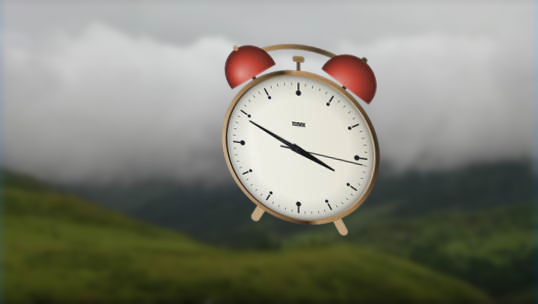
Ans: {"hour": 3, "minute": 49, "second": 16}
